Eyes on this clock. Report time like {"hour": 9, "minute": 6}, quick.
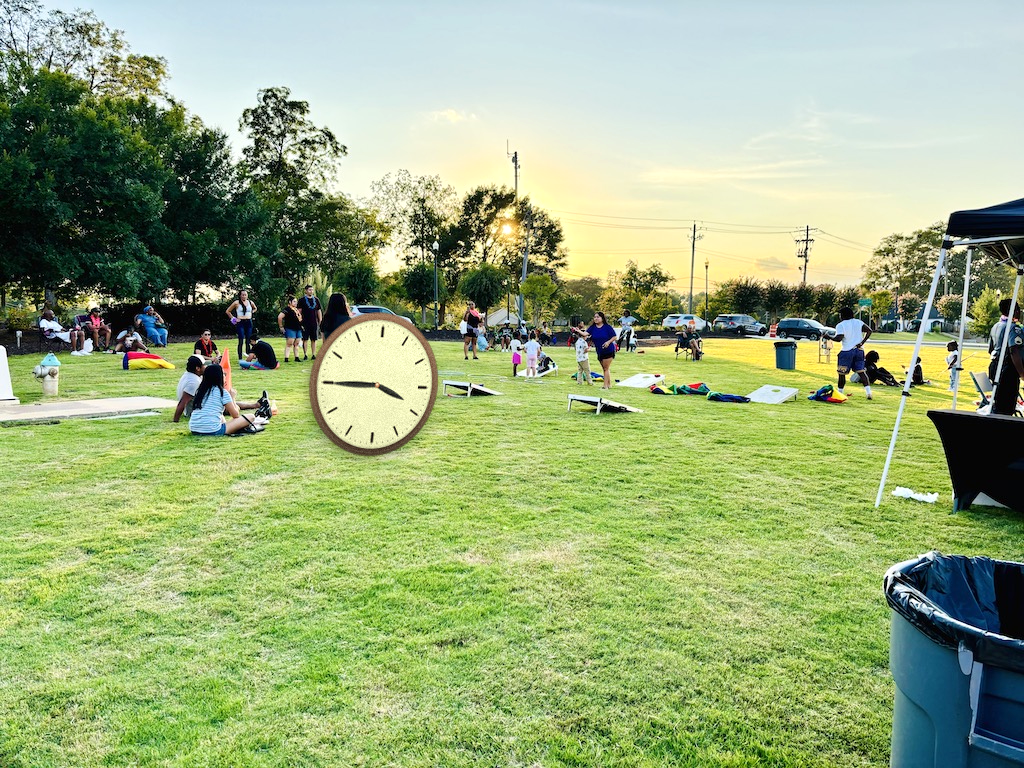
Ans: {"hour": 3, "minute": 45}
